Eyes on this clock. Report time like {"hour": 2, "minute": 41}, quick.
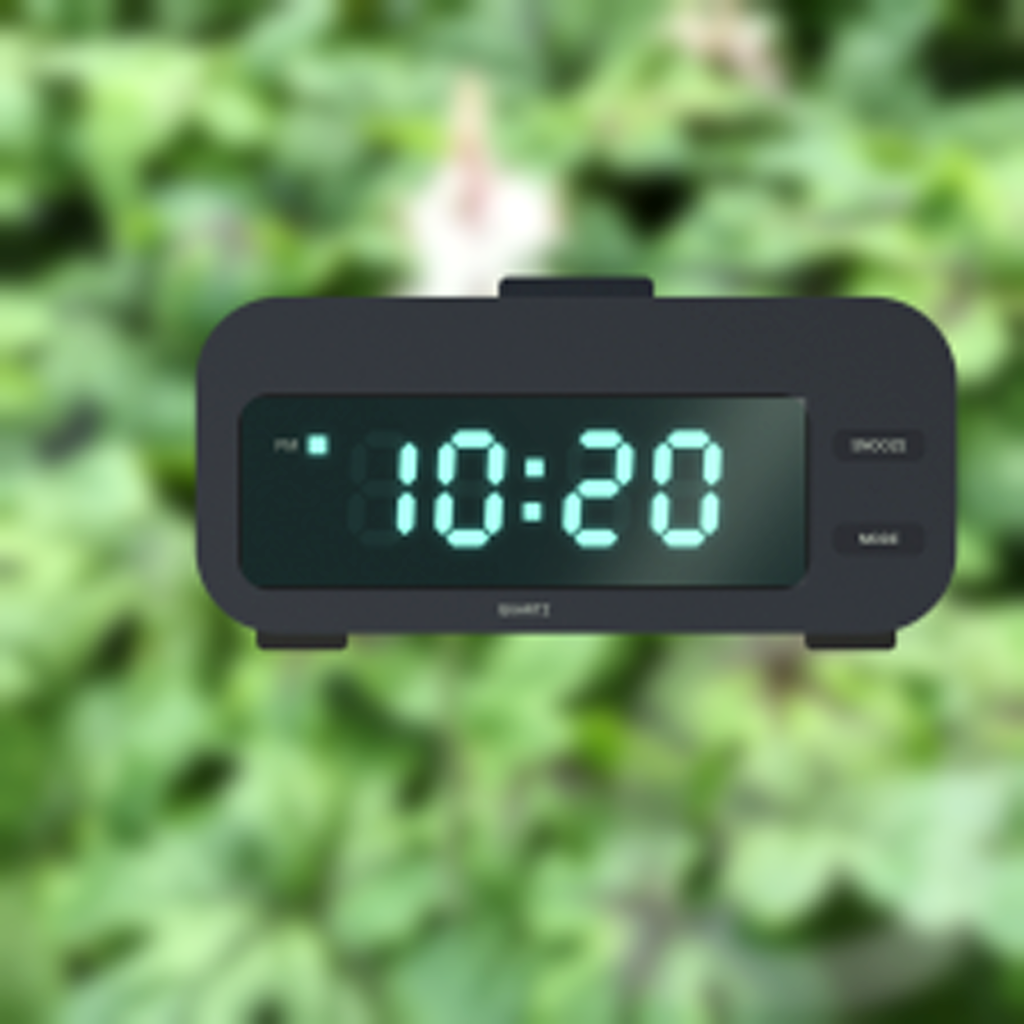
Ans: {"hour": 10, "minute": 20}
